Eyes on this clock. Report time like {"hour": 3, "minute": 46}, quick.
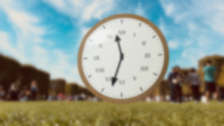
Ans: {"hour": 11, "minute": 33}
